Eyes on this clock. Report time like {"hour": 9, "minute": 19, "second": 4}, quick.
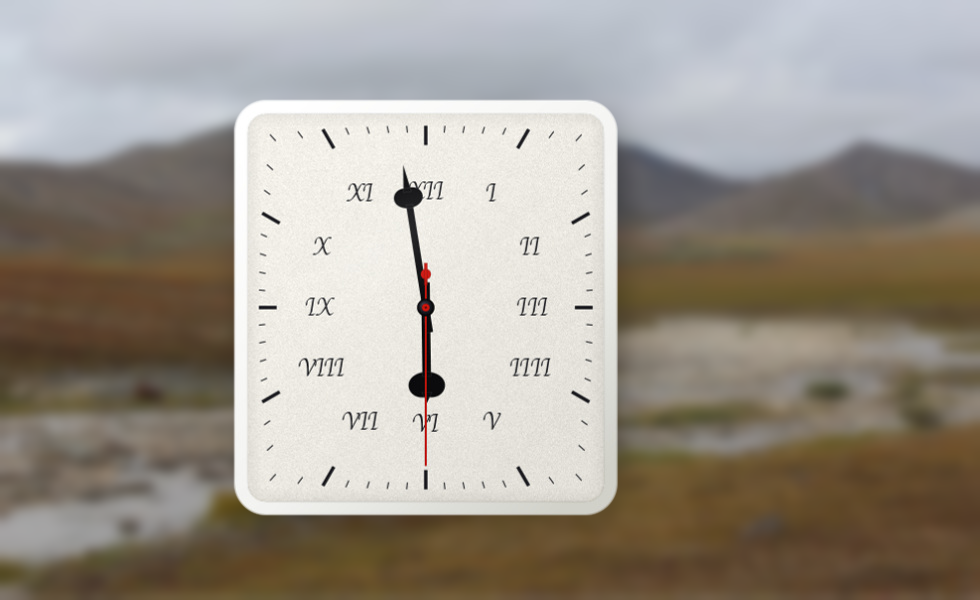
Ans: {"hour": 5, "minute": 58, "second": 30}
